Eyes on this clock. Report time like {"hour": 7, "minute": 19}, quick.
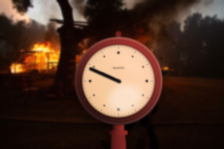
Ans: {"hour": 9, "minute": 49}
